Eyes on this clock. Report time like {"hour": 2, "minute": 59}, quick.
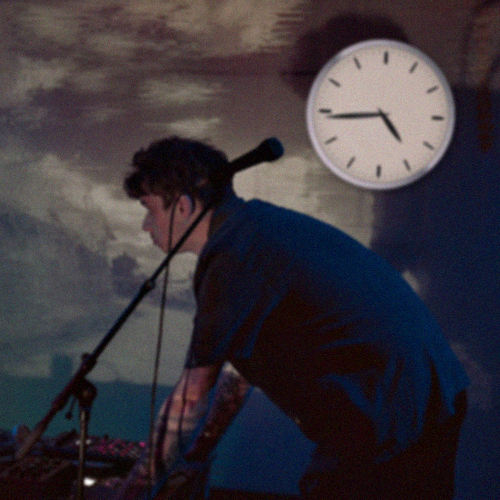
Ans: {"hour": 4, "minute": 44}
